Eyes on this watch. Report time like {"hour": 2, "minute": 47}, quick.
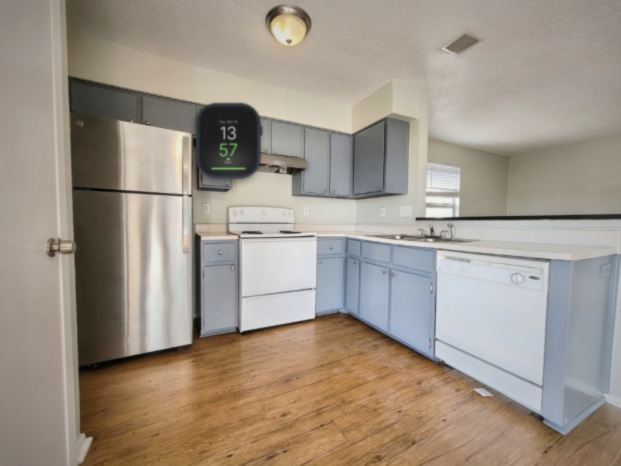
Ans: {"hour": 13, "minute": 57}
